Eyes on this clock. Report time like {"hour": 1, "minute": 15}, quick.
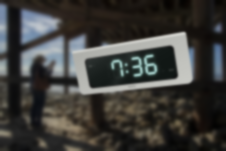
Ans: {"hour": 7, "minute": 36}
